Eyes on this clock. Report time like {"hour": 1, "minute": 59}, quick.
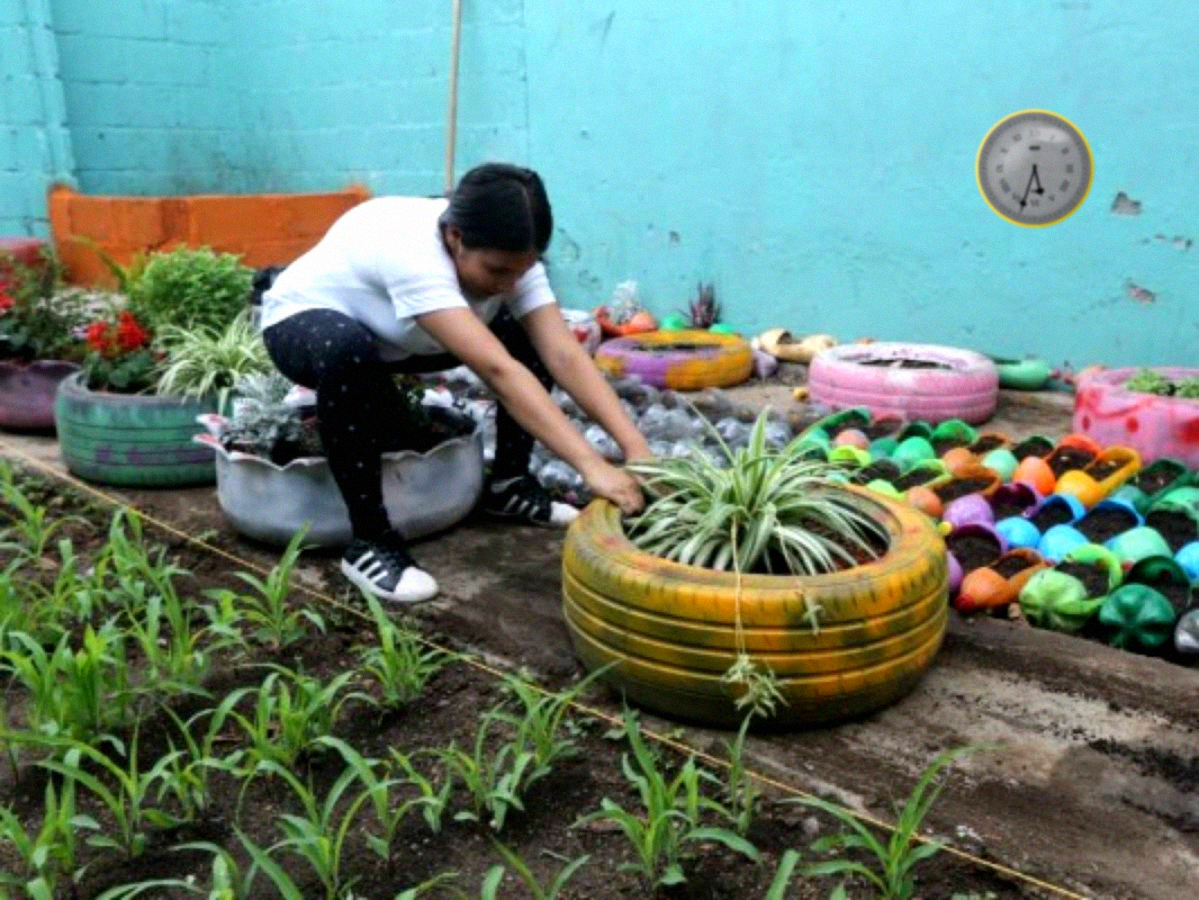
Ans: {"hour": 5, "minute": 33}
